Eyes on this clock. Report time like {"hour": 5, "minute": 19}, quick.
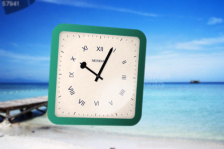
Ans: {"hour": 10, "minute": 4}
